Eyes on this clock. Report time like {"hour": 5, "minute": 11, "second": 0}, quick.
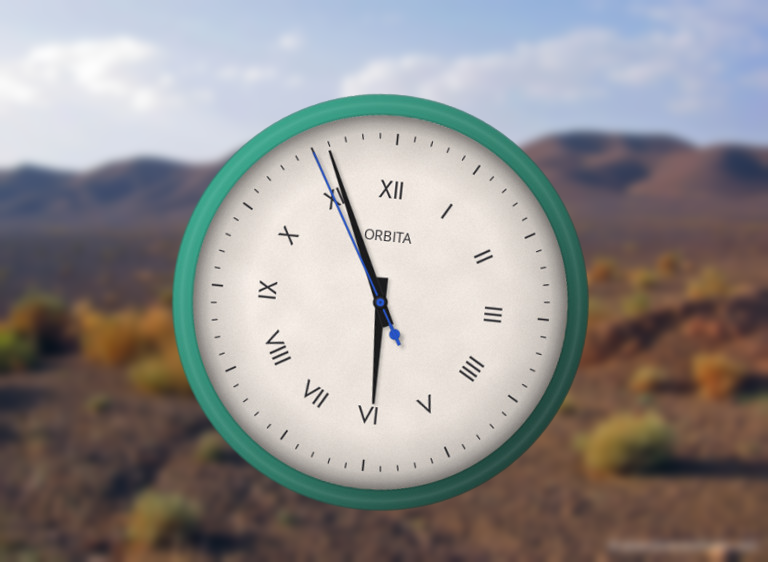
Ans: {"hour": 5, "minute": 55, "second": 55}
